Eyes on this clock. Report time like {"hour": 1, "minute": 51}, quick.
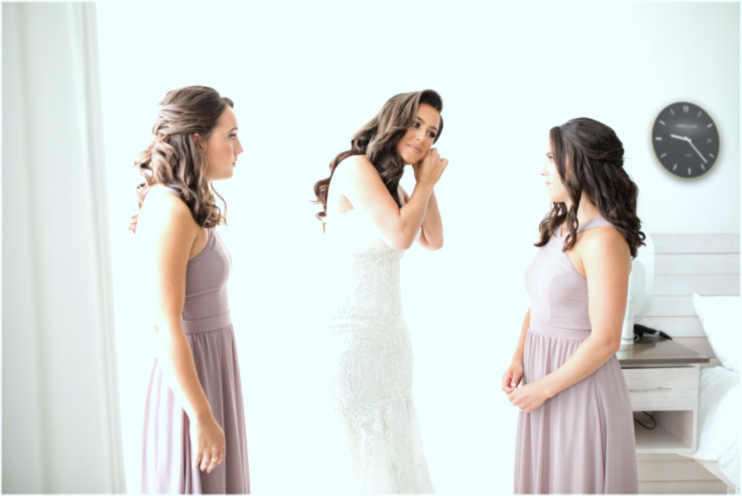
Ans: {"hour": 9, "minute": 23}
